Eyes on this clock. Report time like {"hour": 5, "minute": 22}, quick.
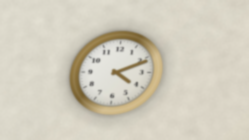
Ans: {"hour": 4, "minute": 11}
